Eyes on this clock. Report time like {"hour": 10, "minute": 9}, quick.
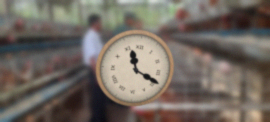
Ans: {"hour": 11, "minute": 19}
